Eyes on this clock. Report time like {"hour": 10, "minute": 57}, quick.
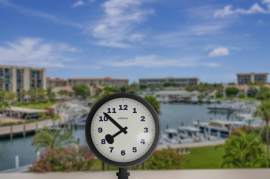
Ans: {"hour": 7, "minute": 52}
